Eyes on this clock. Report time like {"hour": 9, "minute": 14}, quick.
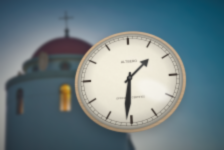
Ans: {"hour": 1, "minute": 31}
